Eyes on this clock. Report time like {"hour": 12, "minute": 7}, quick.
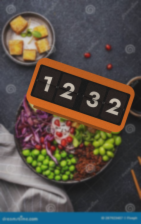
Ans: {"hour": 12, "minute": 32}
